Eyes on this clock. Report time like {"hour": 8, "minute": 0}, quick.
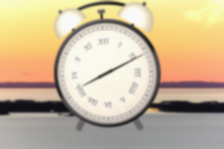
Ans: {"hour": 8, "minute": 11}
